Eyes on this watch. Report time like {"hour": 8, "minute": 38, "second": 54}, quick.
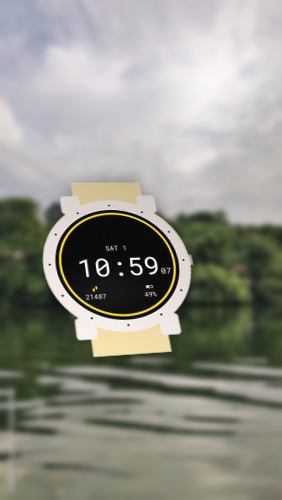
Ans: {"hour": 10, "minute": 59, "second": 7}
